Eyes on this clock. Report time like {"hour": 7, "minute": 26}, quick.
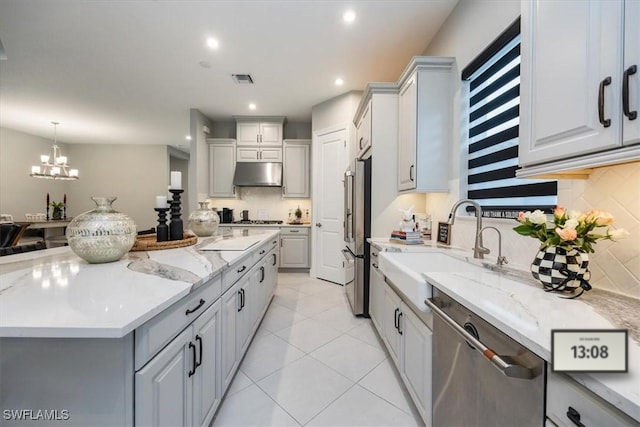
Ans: {"hour": 13, "minute": 8}
